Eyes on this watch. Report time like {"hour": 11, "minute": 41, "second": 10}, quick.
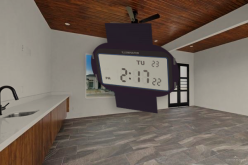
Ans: {"hour": 2, "minute": 17, "second": 22}
